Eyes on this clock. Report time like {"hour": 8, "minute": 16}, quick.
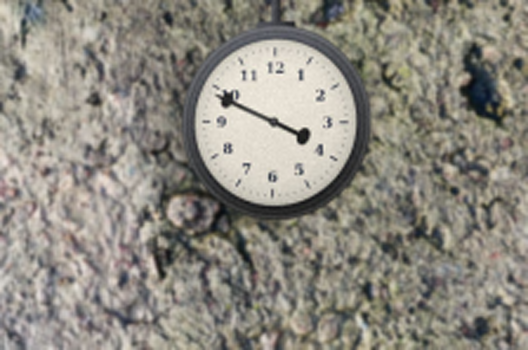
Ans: {"hour": 3, "minute": 49}
